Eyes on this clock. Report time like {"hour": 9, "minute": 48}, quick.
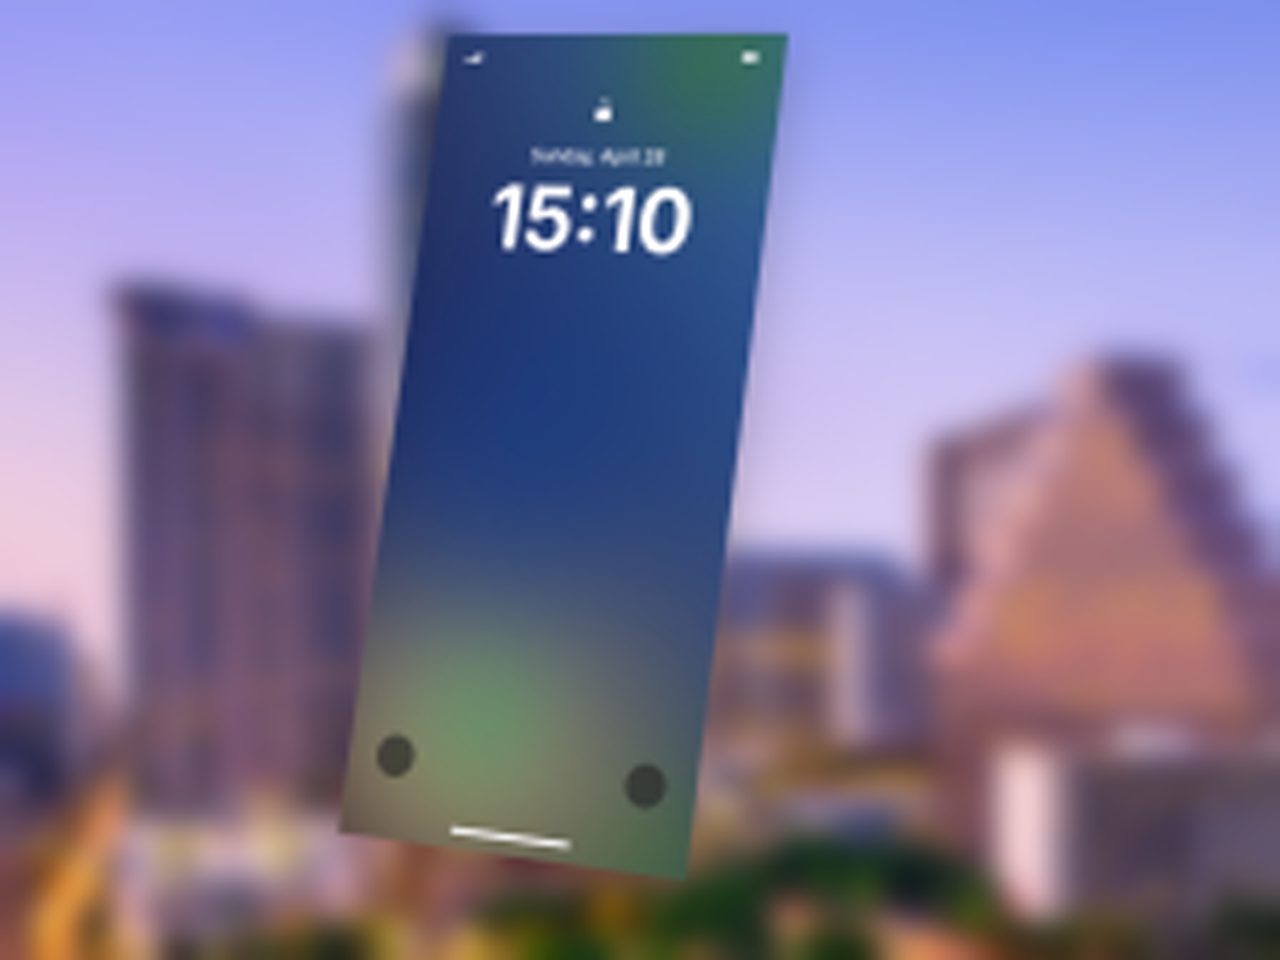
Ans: {"hour": 15, "minute": 10}
